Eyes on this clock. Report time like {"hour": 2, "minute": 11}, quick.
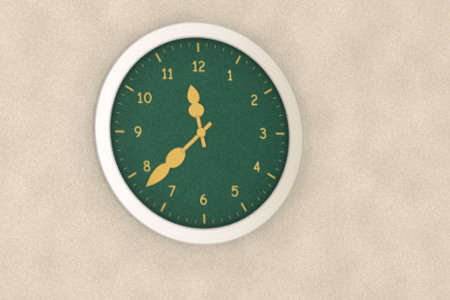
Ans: {"hour": 11, "minute": 38}
